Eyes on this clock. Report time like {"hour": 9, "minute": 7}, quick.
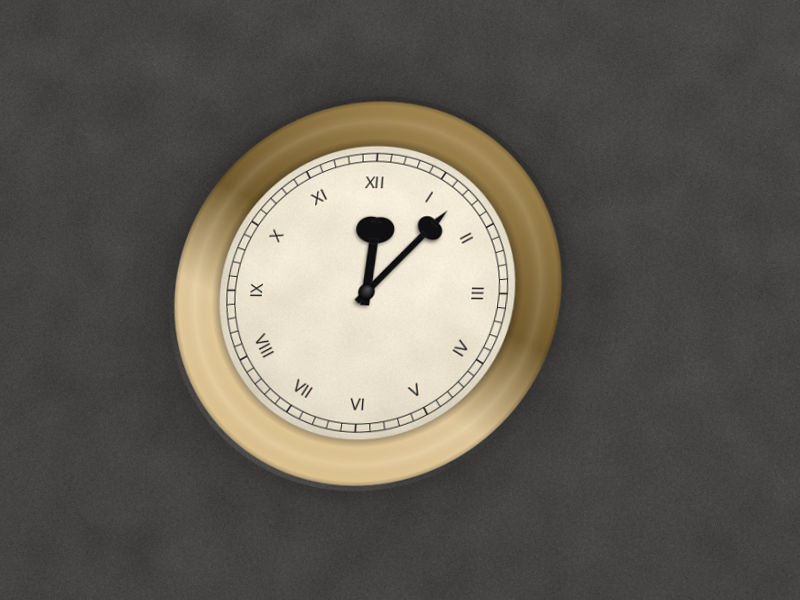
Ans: {"hour": 12, "minute": 7}
